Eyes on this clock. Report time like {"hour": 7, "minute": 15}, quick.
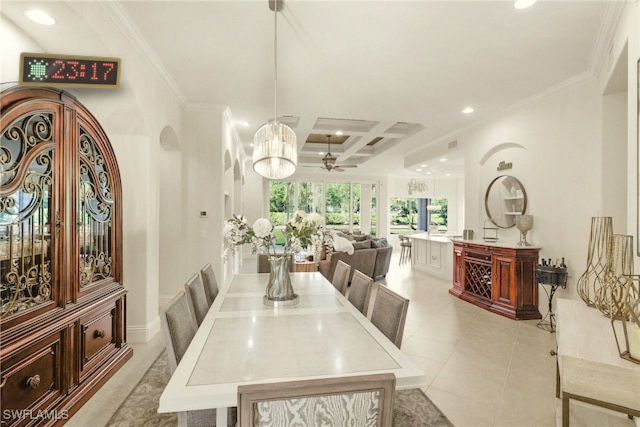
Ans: {"hour": 23, "minute": 17}
